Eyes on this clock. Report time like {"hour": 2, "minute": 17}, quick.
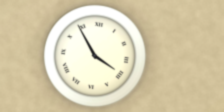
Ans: {"hour": 3, "minute": 54}
